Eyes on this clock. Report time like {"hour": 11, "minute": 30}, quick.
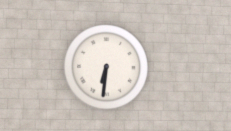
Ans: {"hour": 6, "minute": 31}
